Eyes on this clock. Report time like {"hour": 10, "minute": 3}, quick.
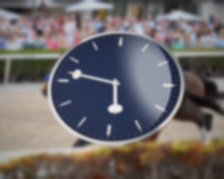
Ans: {"hour": 5, "minute": 47}
